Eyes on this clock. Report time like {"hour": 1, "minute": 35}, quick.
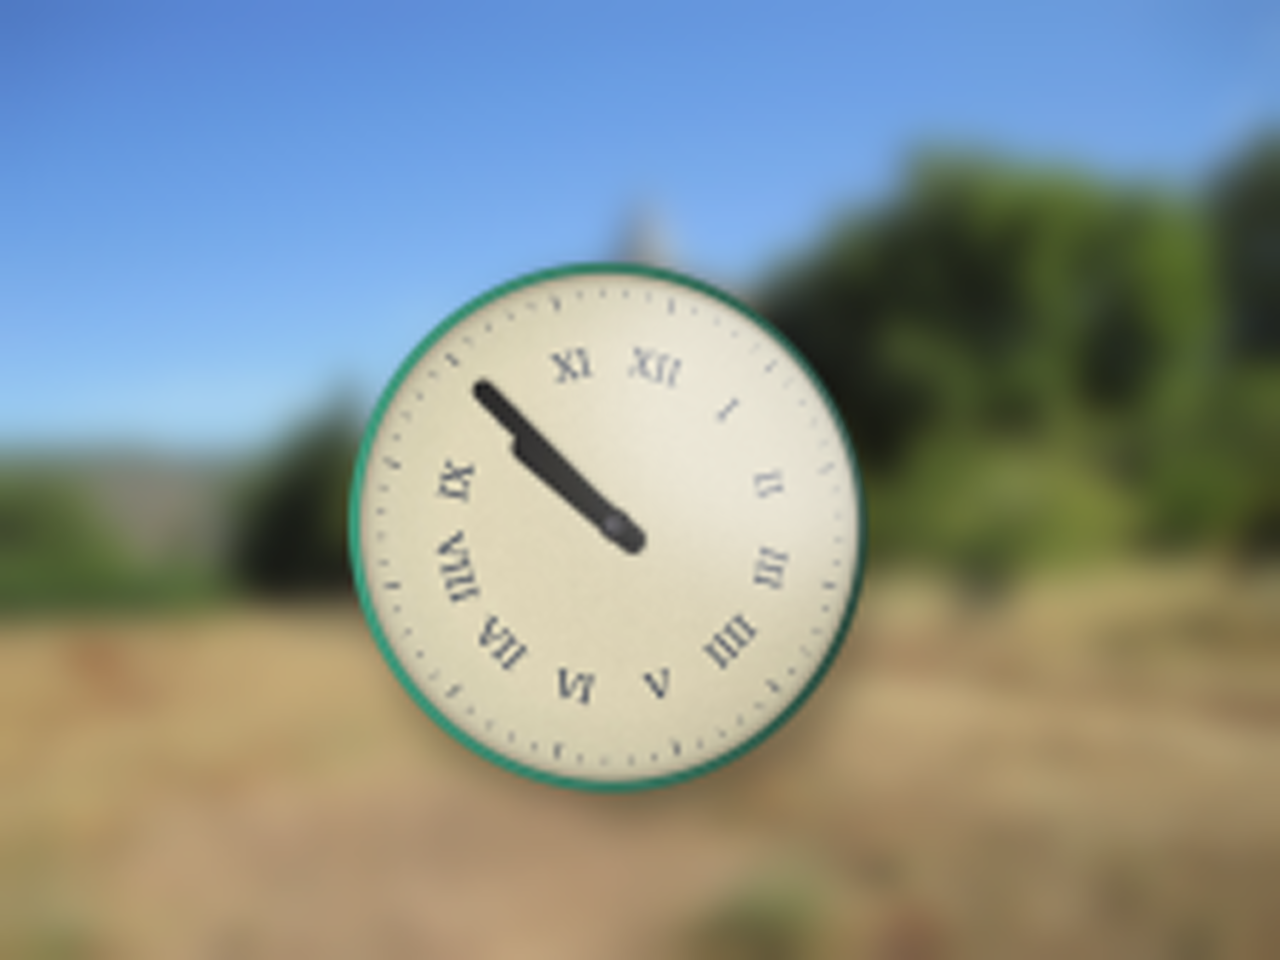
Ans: {"hour": 9, "minute": 50}
